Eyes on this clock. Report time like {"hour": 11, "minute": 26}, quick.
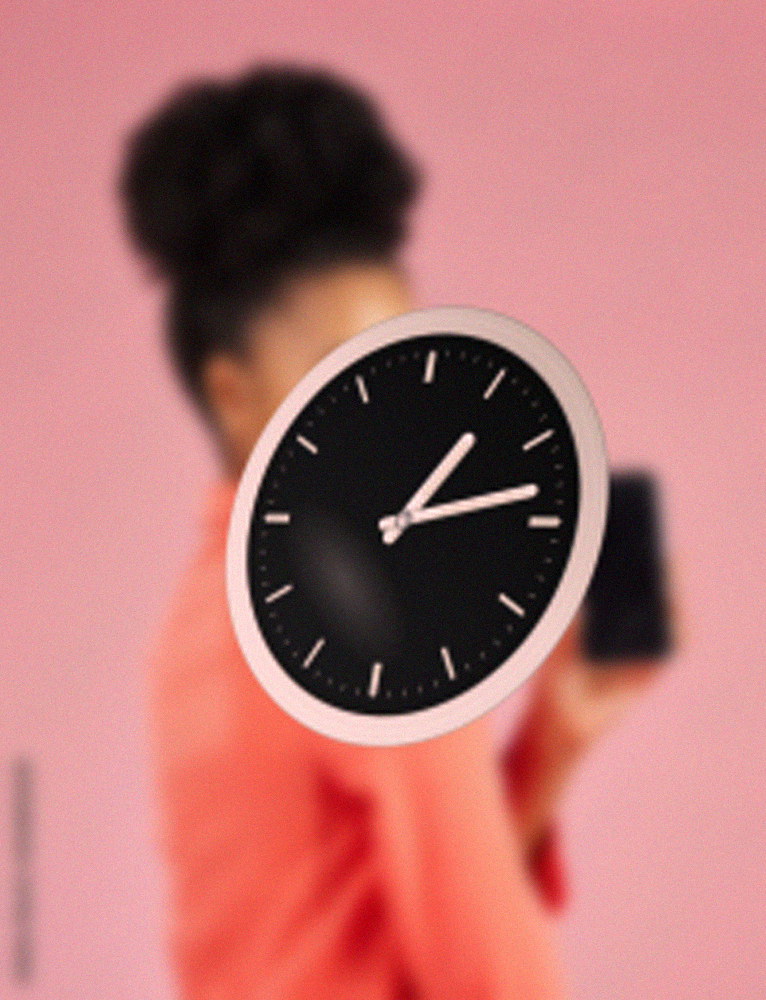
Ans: {"hour": 1, "minute": 13}
